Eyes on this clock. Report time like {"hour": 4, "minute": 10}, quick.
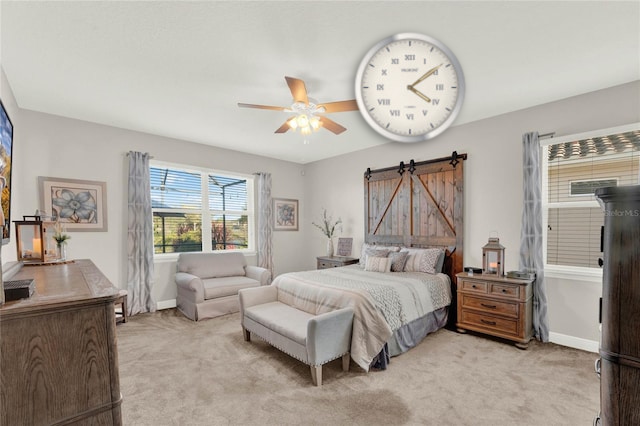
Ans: {"hour": 4, "minute": 9}
